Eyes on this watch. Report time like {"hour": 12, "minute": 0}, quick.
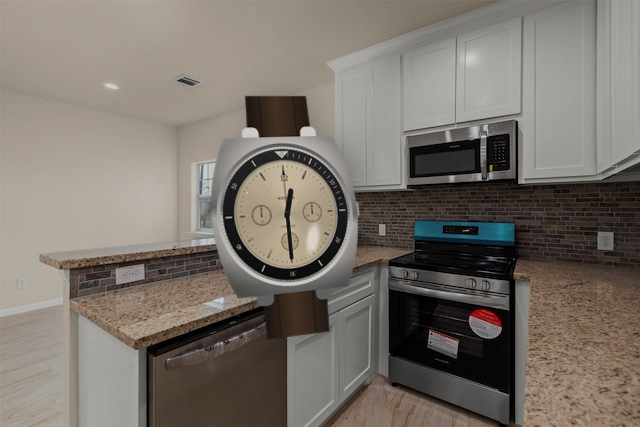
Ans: {"hour": 12, "minute": 30}
